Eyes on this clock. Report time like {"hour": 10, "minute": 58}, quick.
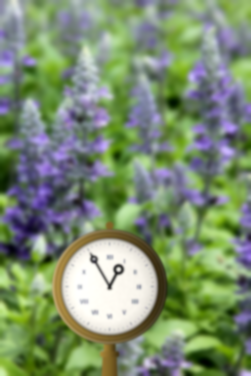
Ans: {"hour": 12, "minute": 55}
